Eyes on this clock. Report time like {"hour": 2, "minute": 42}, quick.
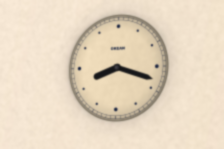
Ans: {"hour": 8, "minute": 18}
